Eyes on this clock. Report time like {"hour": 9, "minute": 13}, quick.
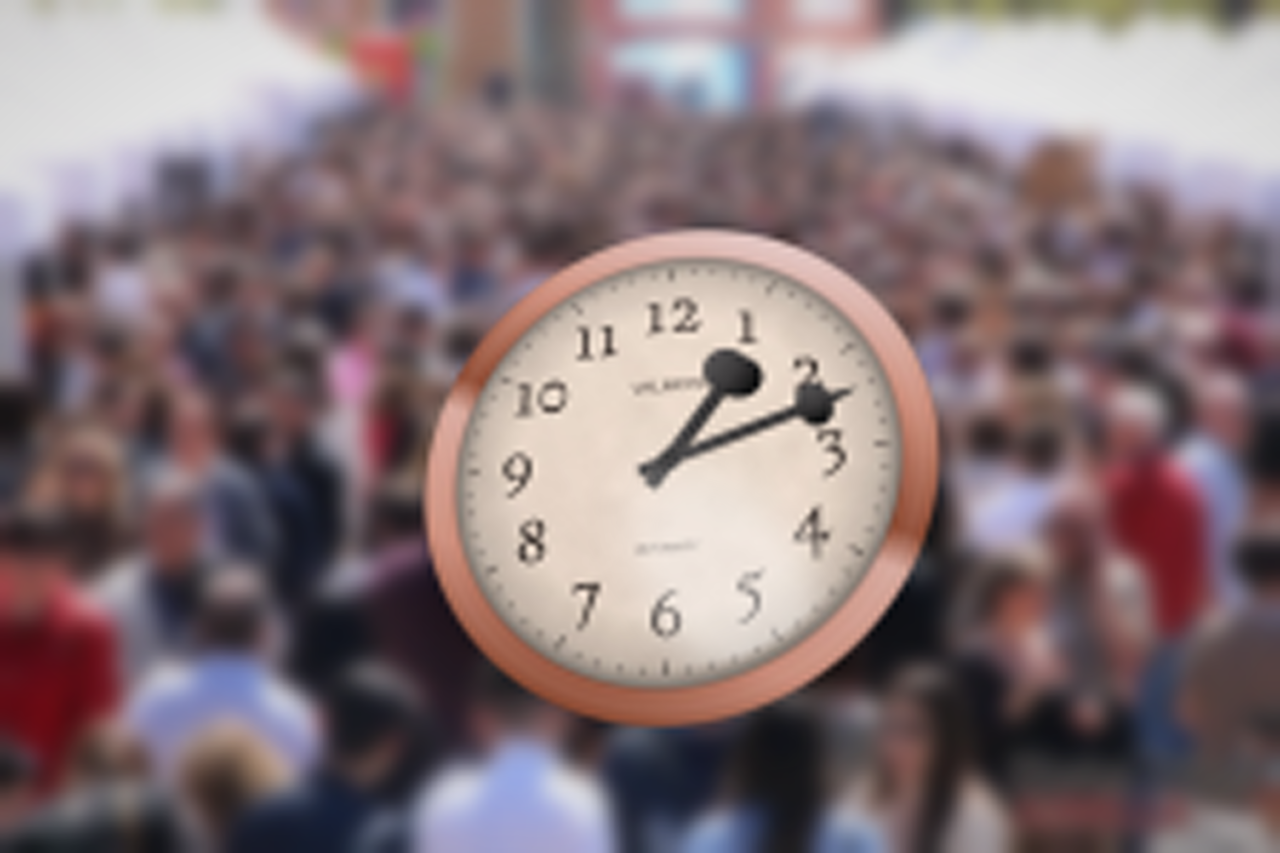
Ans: {"hour": 1, "minute": 12}
